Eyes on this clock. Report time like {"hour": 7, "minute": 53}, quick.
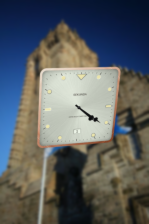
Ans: {"hour": 4, "minute": 21}
